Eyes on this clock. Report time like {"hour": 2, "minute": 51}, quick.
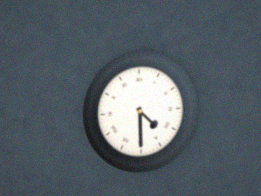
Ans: {"hour": 4, "minute": 30}
